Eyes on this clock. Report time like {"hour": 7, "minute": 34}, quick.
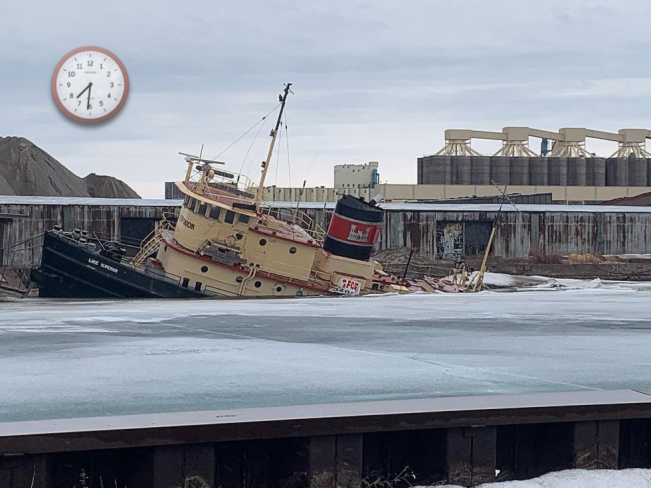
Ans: {"hour": 7, "minute": 31}
